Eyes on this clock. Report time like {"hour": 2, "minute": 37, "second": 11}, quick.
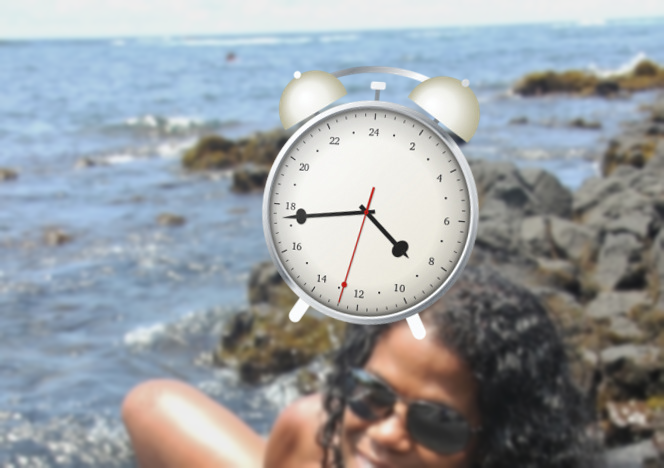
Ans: {"hour": 8, "minute": 43, "second": 32}
